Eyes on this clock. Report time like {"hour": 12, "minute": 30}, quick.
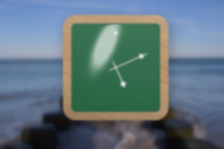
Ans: {"hour": 5, "minute": 11}
